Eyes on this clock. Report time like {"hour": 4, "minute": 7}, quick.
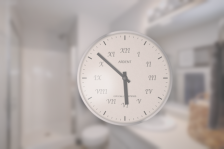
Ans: {"hour": 5, "minute": 52}
